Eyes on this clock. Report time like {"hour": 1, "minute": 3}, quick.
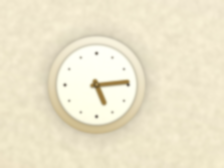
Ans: {"hour": 5, "minute": 14}
